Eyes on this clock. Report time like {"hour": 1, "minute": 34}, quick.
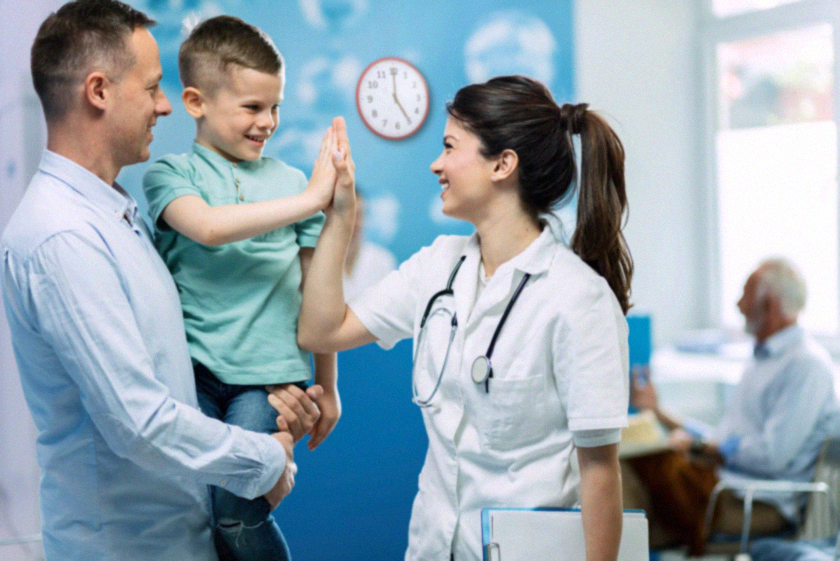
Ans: {"hour": 5, "minute": 0}
